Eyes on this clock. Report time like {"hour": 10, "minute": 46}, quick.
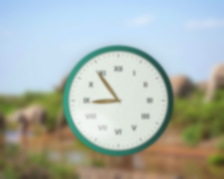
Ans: {"hour": 8, "minute": 54}
